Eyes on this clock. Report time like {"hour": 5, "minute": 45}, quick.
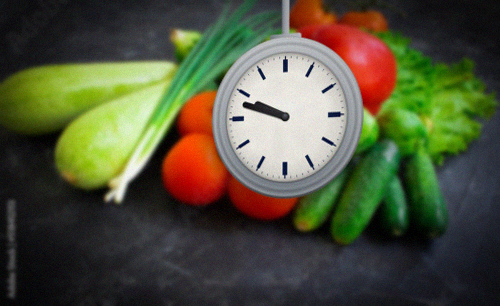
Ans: {"hour": 9, "minute": 48}
